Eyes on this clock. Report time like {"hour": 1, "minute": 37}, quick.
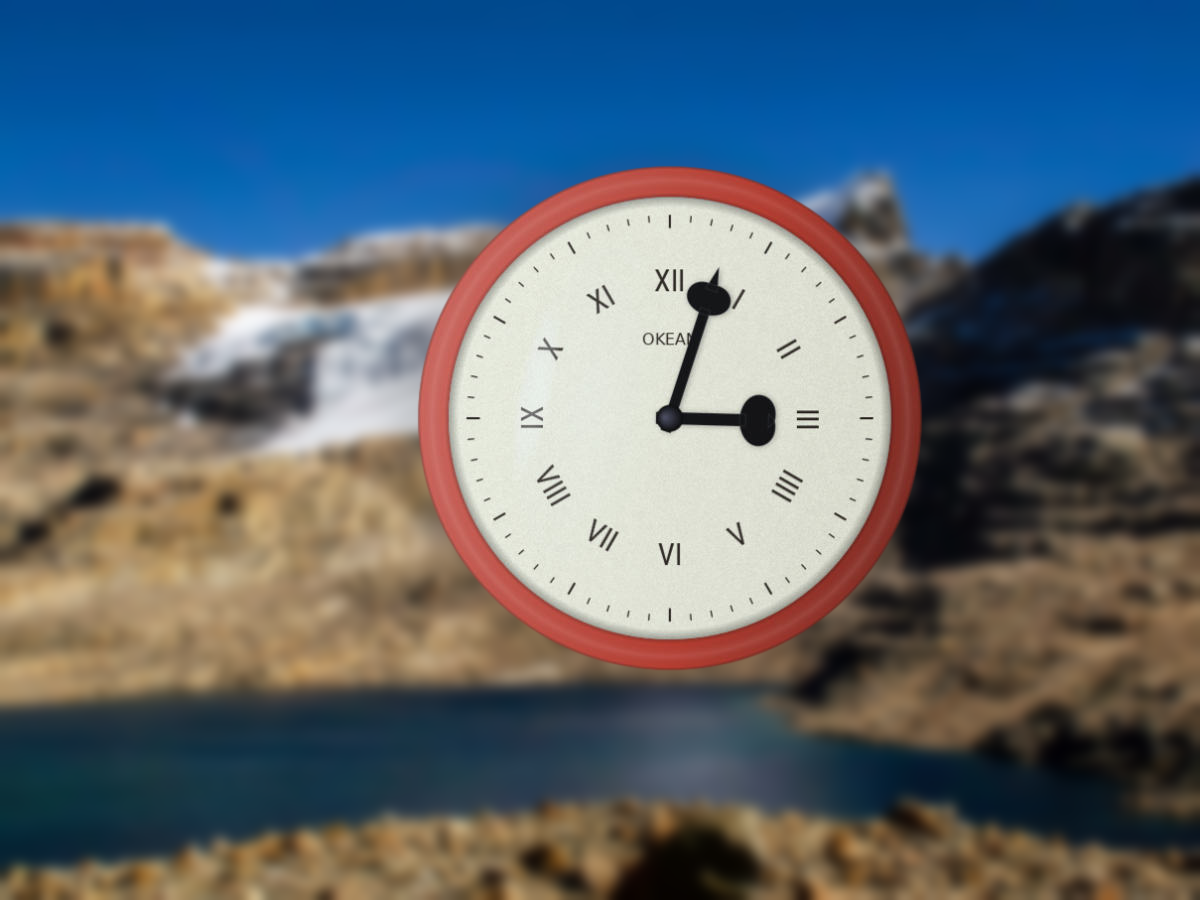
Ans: {"hour": 3, "minute": 3}
